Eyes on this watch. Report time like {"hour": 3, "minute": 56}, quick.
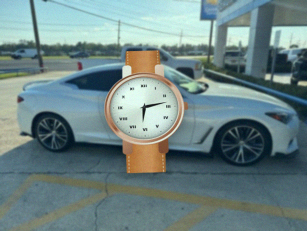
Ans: {"hour": 6, "minute": 13}
